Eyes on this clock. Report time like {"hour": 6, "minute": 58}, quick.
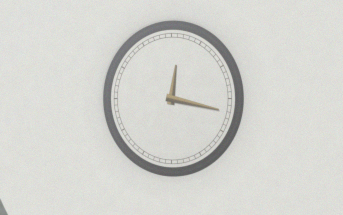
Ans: {"hour": 12, "minute": 17}
